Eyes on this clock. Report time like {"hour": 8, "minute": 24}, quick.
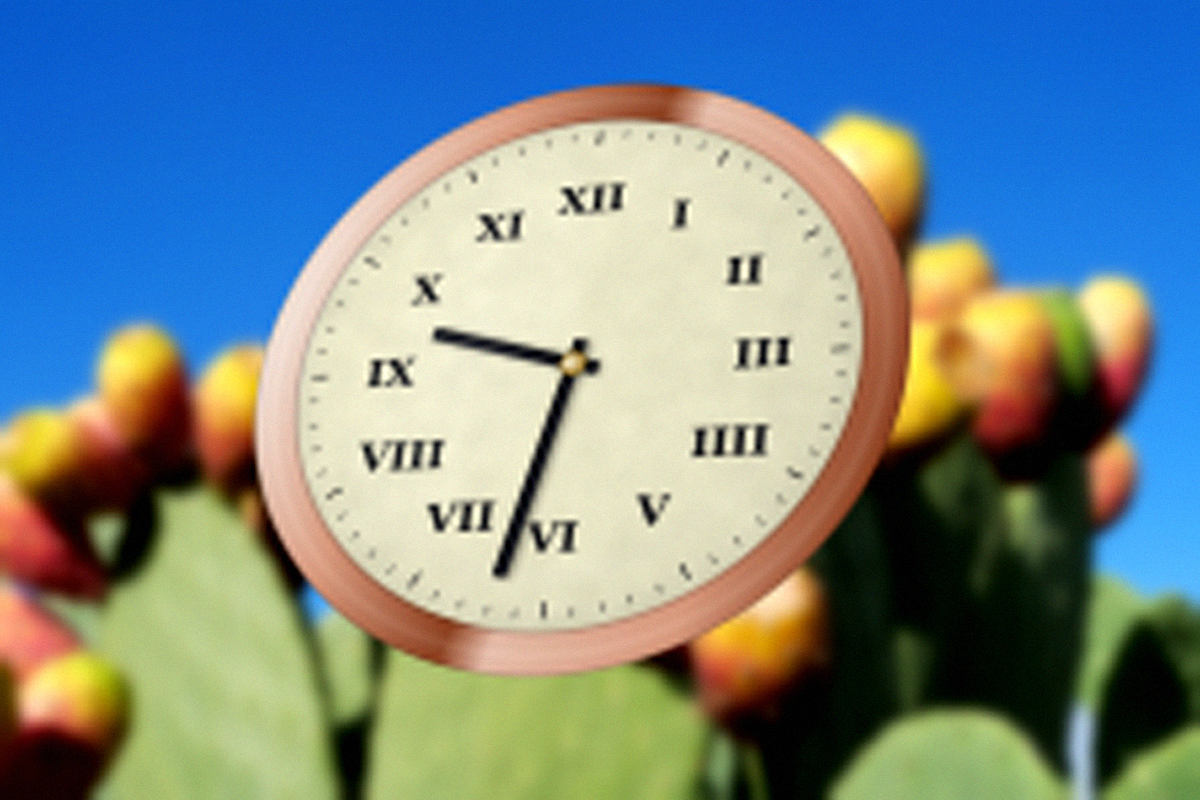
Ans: {"hour": 9, "minute": 32}
